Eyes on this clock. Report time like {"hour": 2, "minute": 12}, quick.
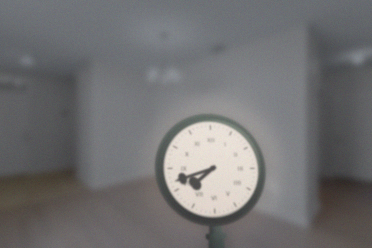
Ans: {"hour": 7, "minute": 42}
